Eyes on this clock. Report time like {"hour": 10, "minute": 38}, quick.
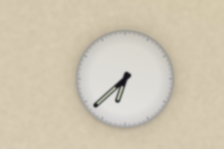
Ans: {"hour": 6, "minute": 38}
